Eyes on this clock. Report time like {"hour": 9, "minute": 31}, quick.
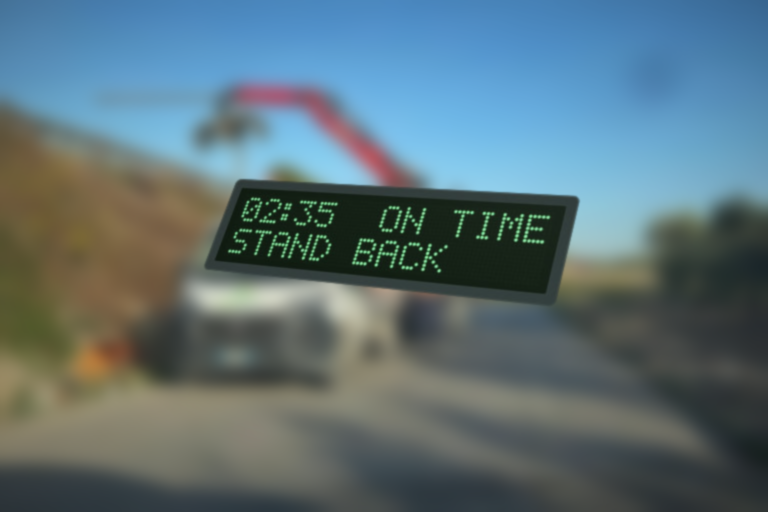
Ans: {"hour": 2, "minute": 35}
